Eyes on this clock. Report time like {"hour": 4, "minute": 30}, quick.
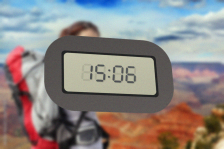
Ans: {"hour": 15, "minute": 6}
